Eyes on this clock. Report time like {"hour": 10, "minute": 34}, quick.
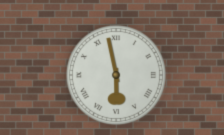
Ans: {"hour": 5, "minute": 58}
